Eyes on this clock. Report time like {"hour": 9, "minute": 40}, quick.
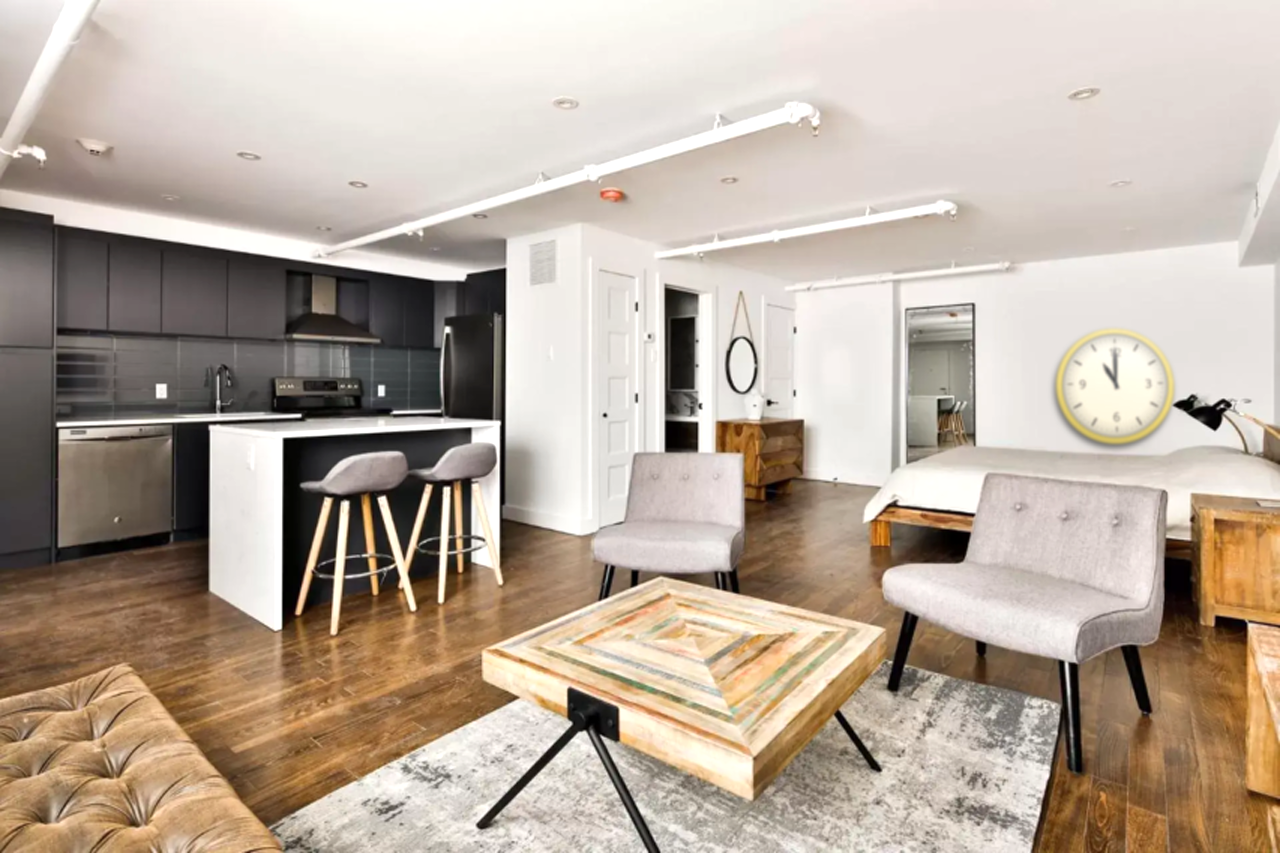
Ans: {"hour": 11, "minute": 0}
